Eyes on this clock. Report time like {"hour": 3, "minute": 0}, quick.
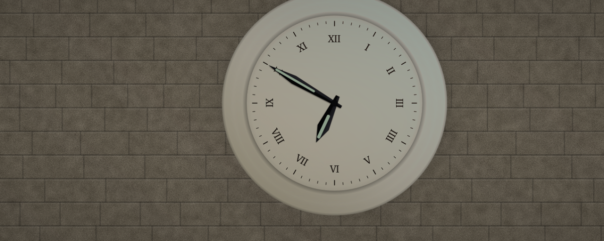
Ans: {"hour": 6, "minute": 50}
